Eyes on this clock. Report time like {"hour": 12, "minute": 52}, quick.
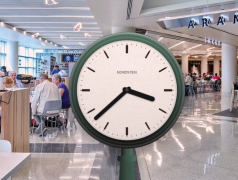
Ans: {"hour": 3, "minute": 38}
